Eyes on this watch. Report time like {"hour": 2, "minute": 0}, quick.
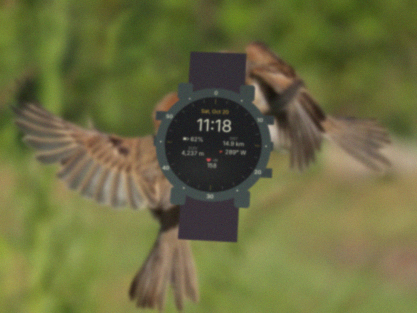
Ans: {"hour": 11, "minute": 18}
